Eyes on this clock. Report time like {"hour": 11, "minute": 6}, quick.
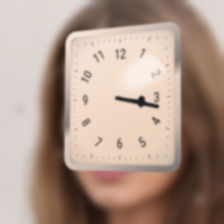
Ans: {"hour": 3, "minute": 17}
